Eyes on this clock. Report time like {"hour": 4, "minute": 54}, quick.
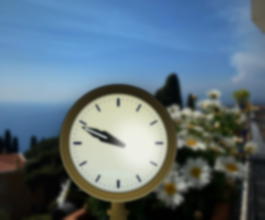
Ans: {"hour": 9, "minute": 49}
